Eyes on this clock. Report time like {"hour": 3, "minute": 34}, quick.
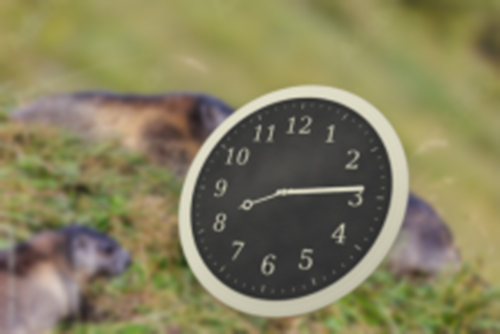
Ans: {"hour": 8, "minute": 14}
